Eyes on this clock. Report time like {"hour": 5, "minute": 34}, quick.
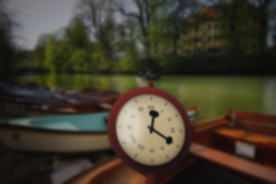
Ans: {"hour": 12, "minute": 20}
